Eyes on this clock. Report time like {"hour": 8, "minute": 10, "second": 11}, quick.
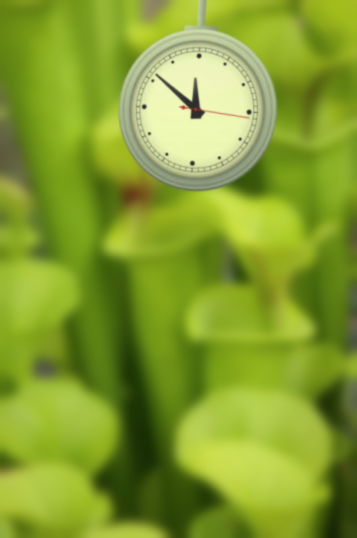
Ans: {"hour": 11, "minute": 51, "second": 16}
